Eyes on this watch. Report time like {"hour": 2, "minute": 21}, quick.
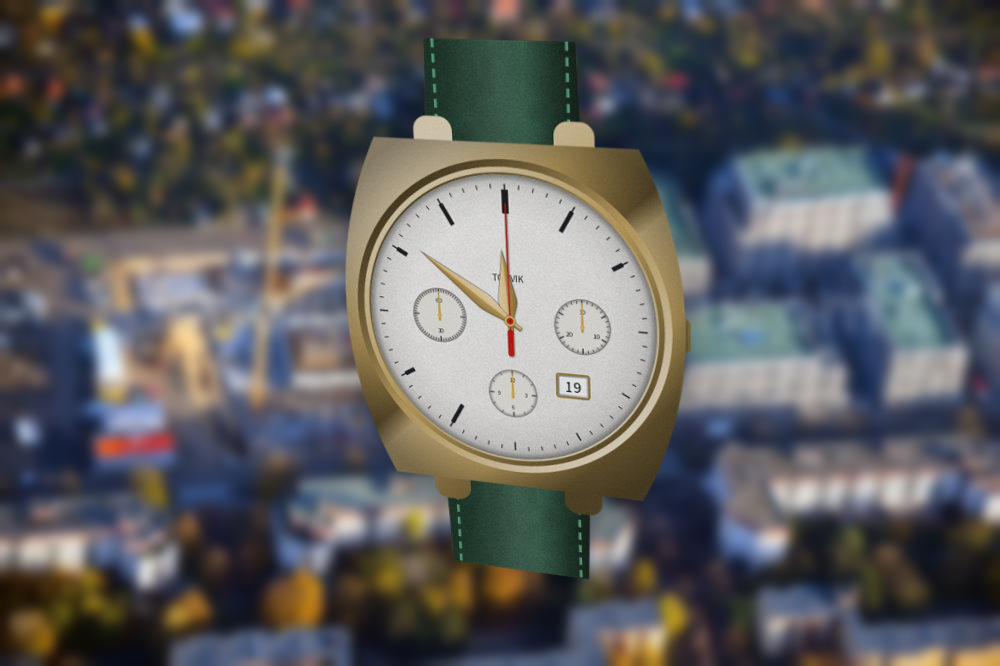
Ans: {"hour": 11, "minute": 51}
